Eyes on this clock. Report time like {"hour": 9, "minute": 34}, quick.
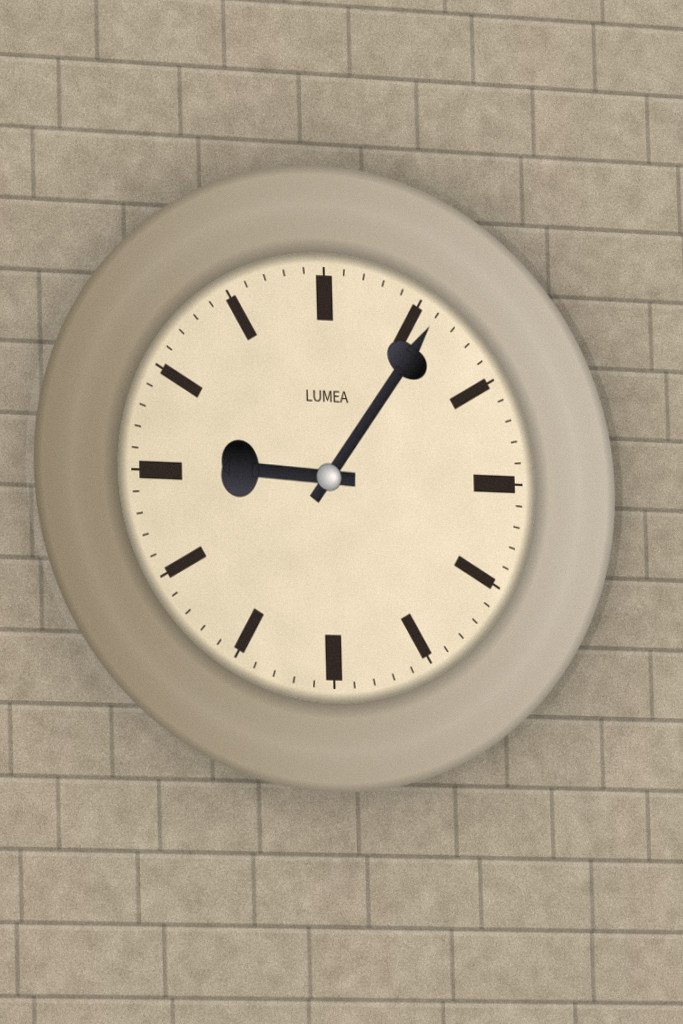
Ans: {"hour": 9, "minute": 6}
